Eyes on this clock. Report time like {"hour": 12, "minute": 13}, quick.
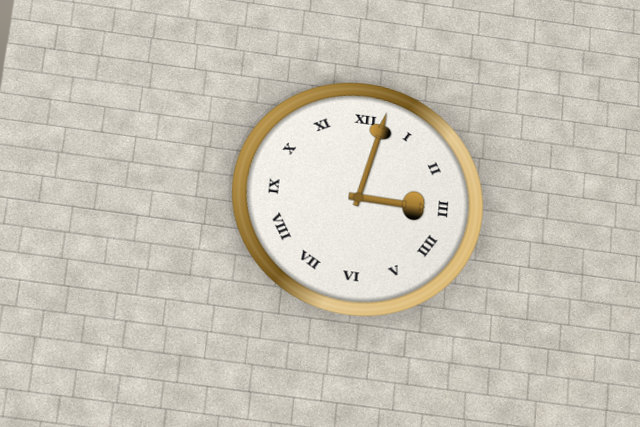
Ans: {"hour": 3, "minute": 2}
